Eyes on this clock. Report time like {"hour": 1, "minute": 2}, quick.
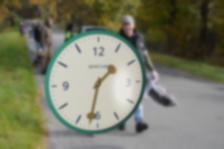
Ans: {"hour": 1, "minute": 32}
